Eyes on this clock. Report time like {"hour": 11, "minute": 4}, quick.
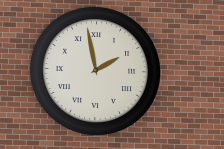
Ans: {"hour": 1, "minute": 58}
